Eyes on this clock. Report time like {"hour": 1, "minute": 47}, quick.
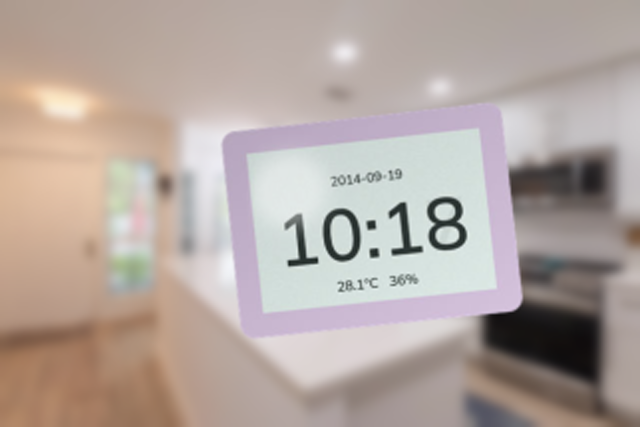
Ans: {"hour": 10, "minute": 18}
